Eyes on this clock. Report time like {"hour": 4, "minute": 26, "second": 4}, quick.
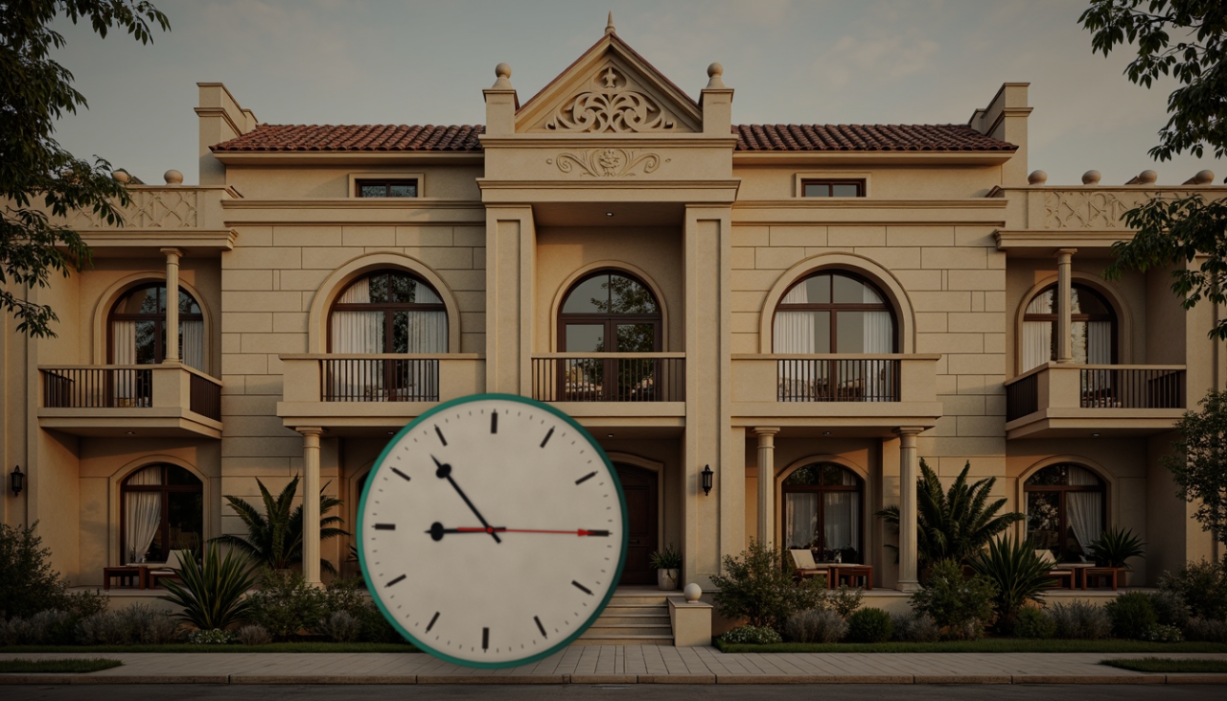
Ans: {"hour": 8, "minute": 53, "second": 15}
